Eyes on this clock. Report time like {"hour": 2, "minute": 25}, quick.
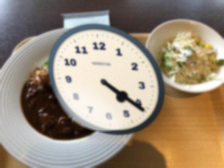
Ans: {"hour": 4, "minute": 21}
